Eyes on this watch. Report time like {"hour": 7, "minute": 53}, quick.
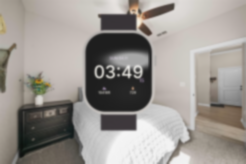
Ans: {"hour": 3, "minute": 49}
